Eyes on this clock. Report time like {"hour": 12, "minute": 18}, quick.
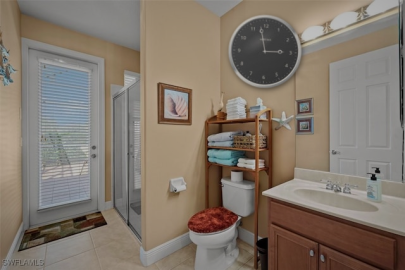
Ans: {"hour": 2, "minute": 58}
